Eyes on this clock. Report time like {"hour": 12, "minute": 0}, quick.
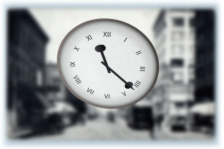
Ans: {"hour": 11, "minute": 22}
